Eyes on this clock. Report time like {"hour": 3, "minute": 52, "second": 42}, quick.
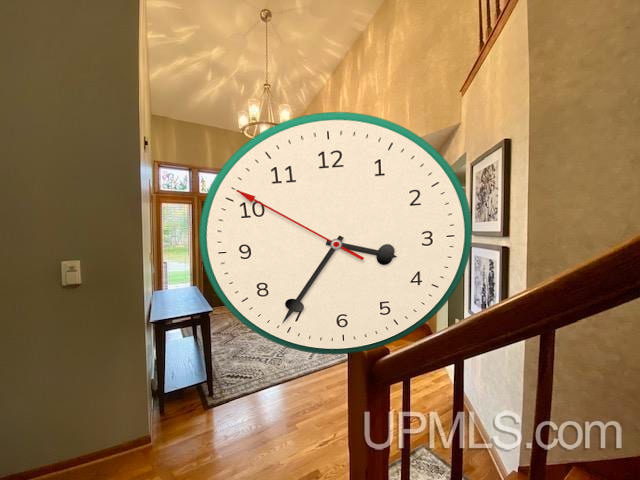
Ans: {"hour": 3, "minute": 35, "second": 51}
